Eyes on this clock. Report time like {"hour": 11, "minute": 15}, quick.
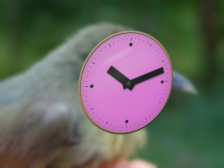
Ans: {"hour": 10, "minute": 12}
